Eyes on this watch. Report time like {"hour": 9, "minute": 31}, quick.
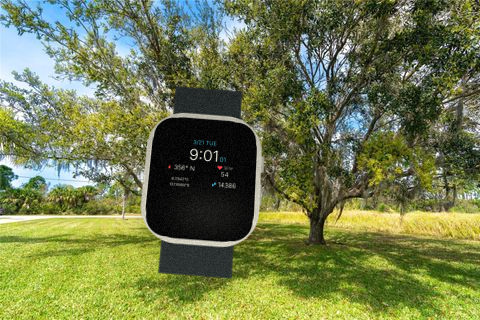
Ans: {"hour": 9, "minute": 1}
